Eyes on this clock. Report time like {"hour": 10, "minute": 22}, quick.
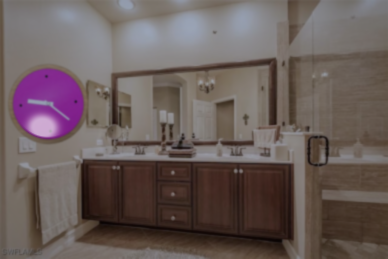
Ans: {"hour": 9, "minute": 22}
